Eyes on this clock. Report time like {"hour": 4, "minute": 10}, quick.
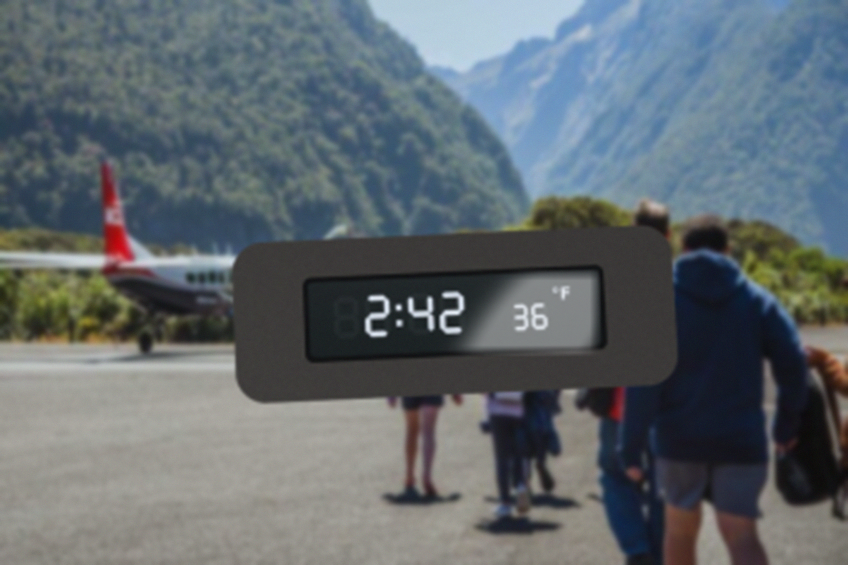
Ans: {"hour": 2, "minute": 42}
